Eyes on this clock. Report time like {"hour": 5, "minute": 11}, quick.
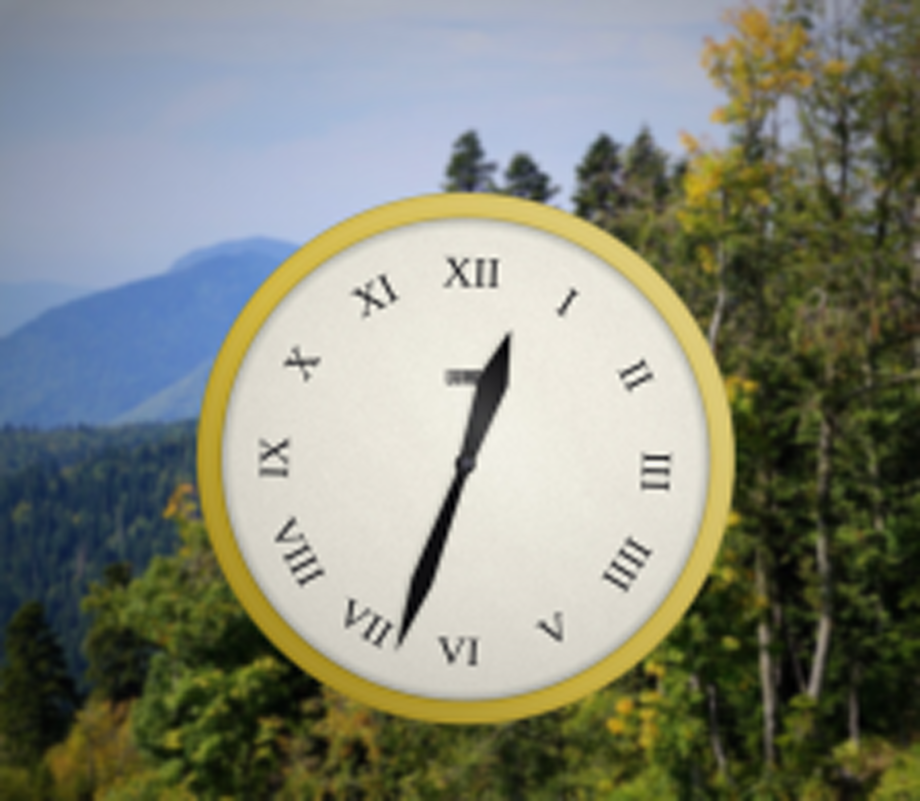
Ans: {"hour": 12, "minute": 33}
